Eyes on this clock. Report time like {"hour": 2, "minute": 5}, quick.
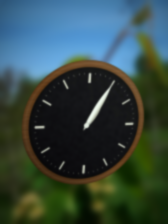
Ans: {"hour": 1, "minute": 5}
